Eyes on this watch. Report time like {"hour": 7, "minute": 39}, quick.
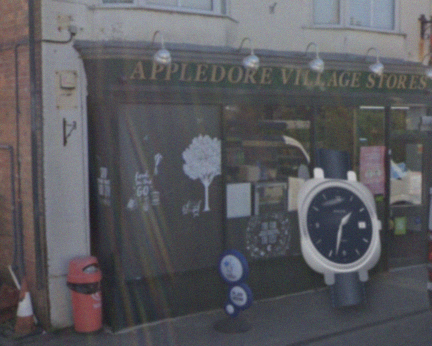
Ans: {"hour": 1, "minute": 33}
